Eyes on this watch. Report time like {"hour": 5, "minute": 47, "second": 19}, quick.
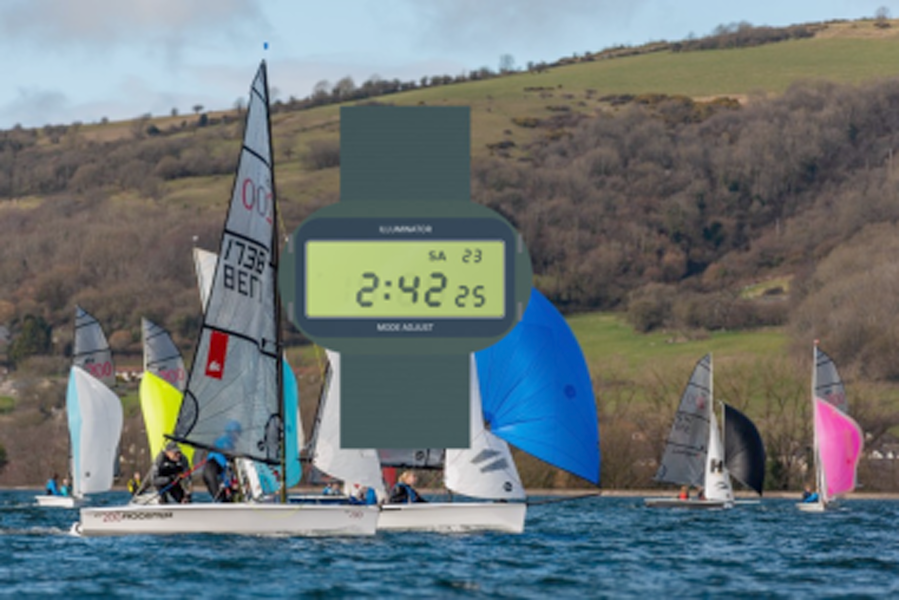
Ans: {"hour": 2, "minute": 42, "second": 25}
